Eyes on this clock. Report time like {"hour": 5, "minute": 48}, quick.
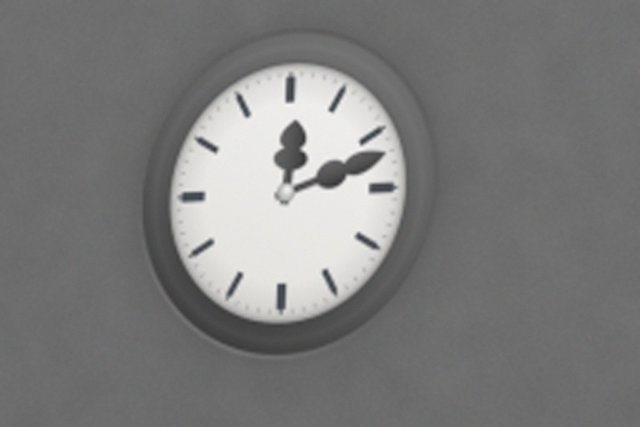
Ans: {"hour": 12, "minute": 12}
